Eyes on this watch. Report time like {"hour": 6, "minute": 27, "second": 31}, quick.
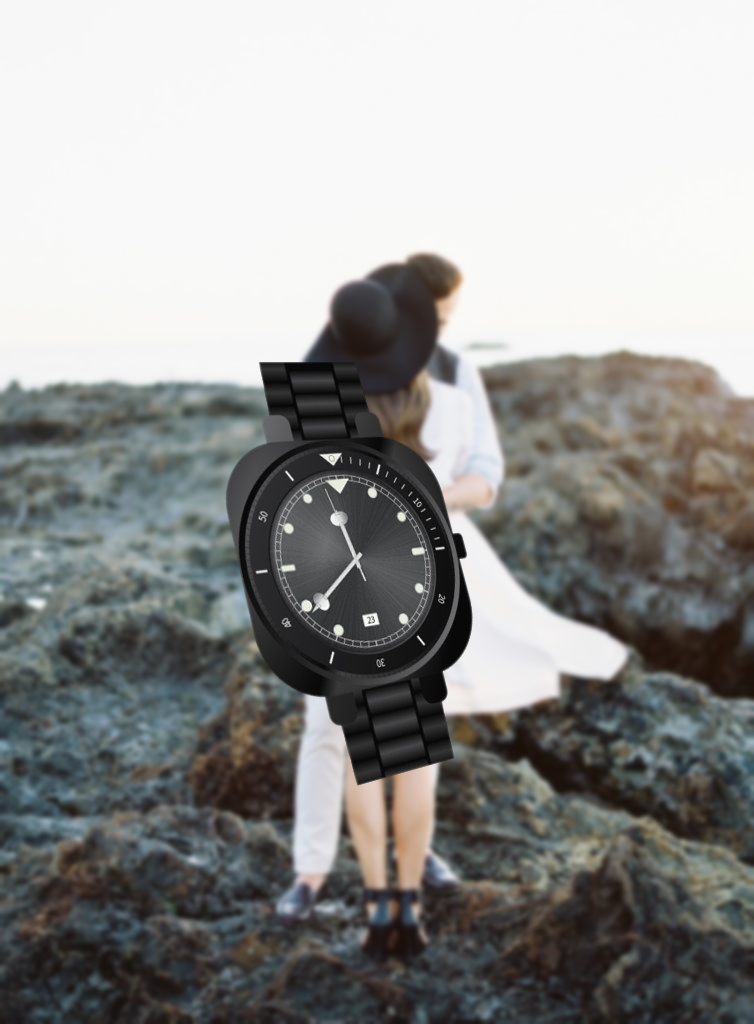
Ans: {"hour": 11, "minute": 38, "second": 58}
